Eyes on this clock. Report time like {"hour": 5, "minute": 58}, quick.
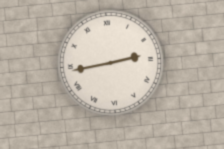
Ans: {"hour": 2, "minute": 44}
